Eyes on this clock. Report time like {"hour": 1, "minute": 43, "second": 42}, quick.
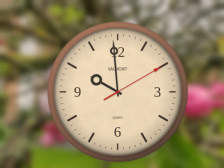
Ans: {"hour": 9, "minute": 59, "second": 10}
